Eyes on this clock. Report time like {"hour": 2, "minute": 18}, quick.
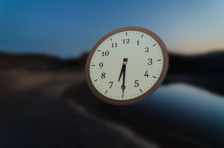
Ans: {"hour": 6, "minute": 30}
